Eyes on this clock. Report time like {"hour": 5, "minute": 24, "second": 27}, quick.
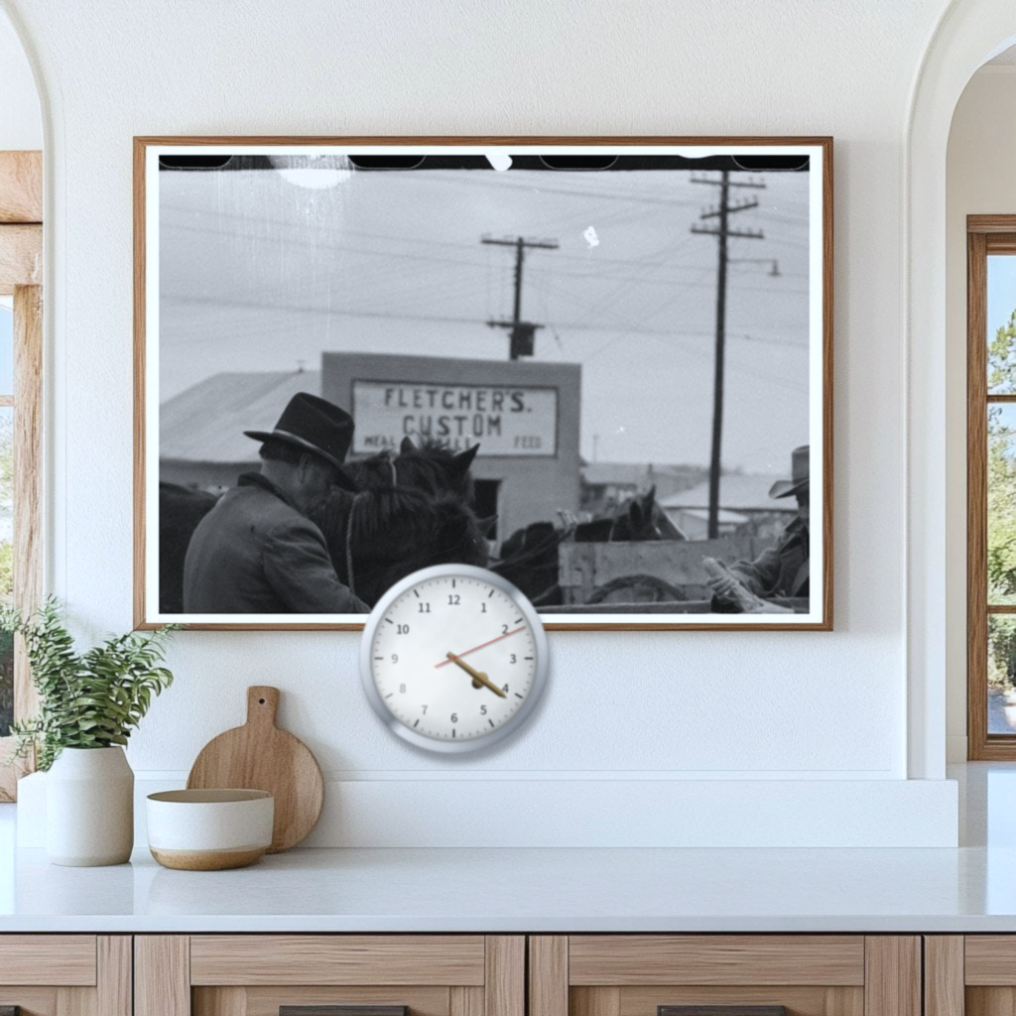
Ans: {"hour": 4, "minute": 21, "second": 11}
